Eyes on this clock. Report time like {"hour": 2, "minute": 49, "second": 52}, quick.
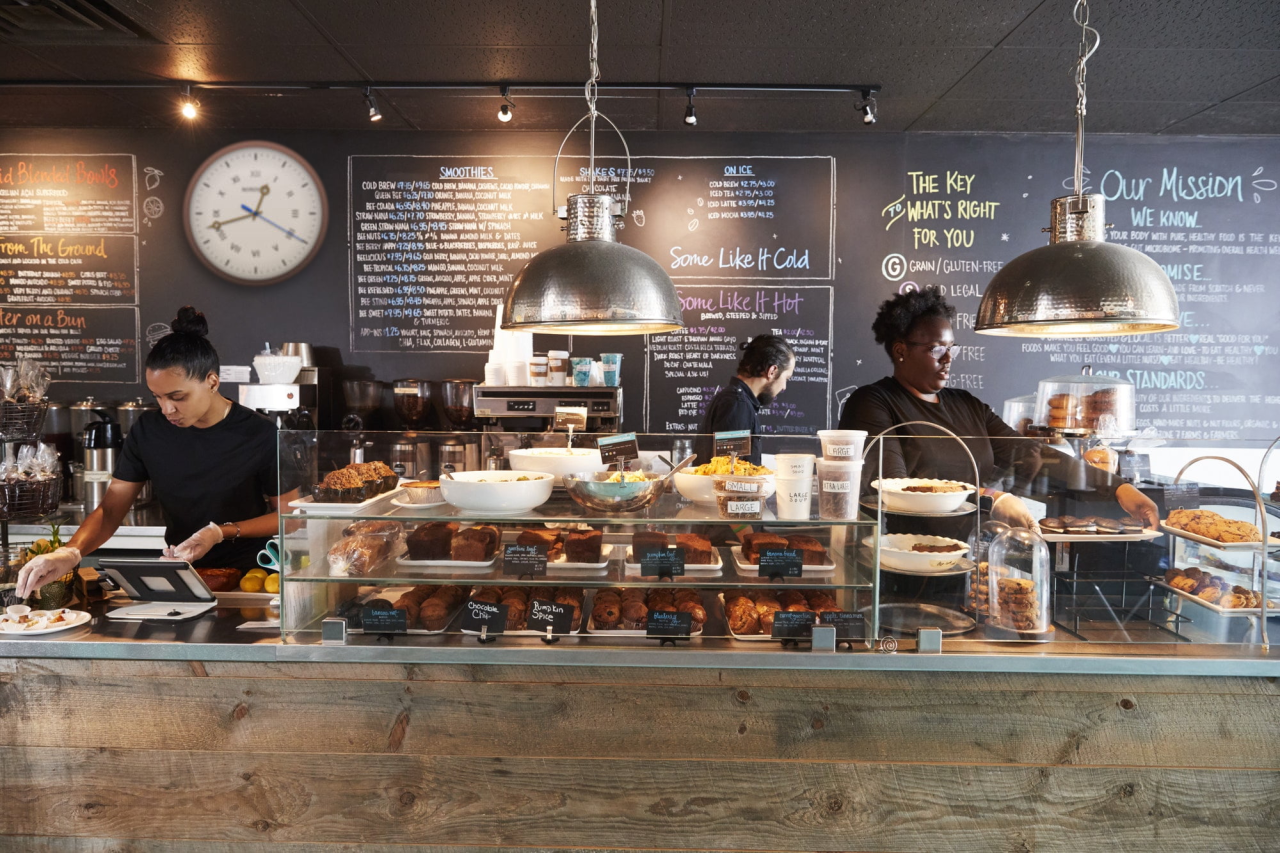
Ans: {"hour": 12, "minute": 42, "second": 20}
